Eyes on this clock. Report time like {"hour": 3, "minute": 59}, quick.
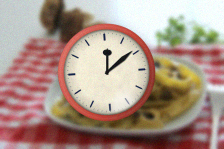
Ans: {"hour": 12, "minute": 9}
